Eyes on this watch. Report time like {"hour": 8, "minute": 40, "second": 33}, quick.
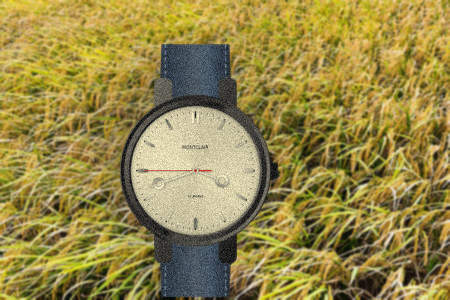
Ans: {"hour": 3, "minute": 41, "second": 45}
